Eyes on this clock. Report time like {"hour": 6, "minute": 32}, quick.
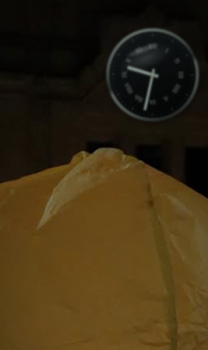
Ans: {"hour": 9, "minute": 32}
